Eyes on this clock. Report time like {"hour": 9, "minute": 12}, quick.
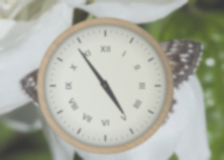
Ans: {"hour": 4, "minute": 54}
